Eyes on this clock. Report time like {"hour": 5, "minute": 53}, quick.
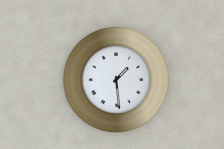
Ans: {"hour": 1, "minute": 29}
